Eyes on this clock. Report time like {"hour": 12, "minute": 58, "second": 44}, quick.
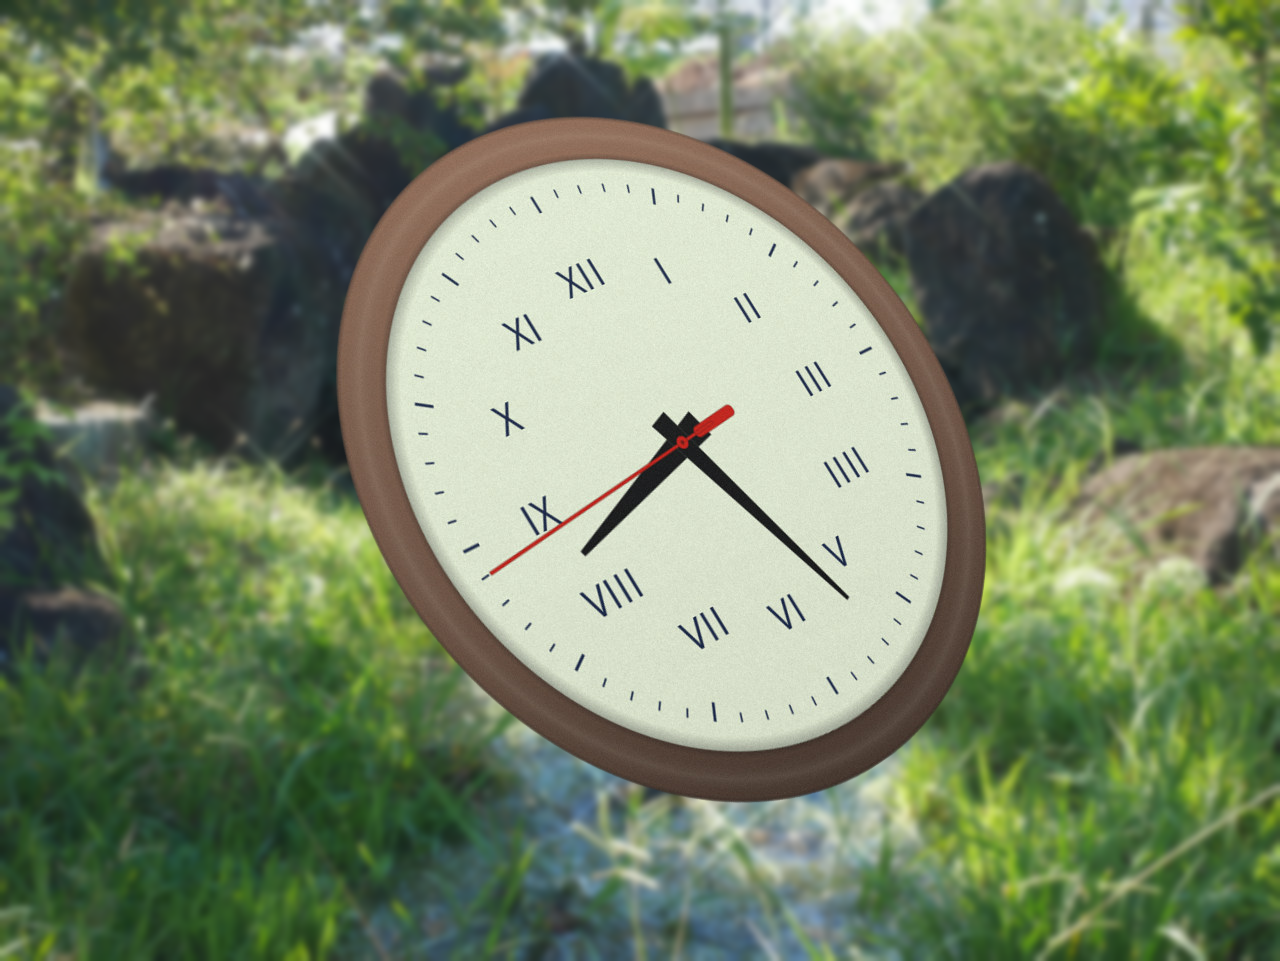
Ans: {"hour": 8, "minute": 26, "second": 44}
